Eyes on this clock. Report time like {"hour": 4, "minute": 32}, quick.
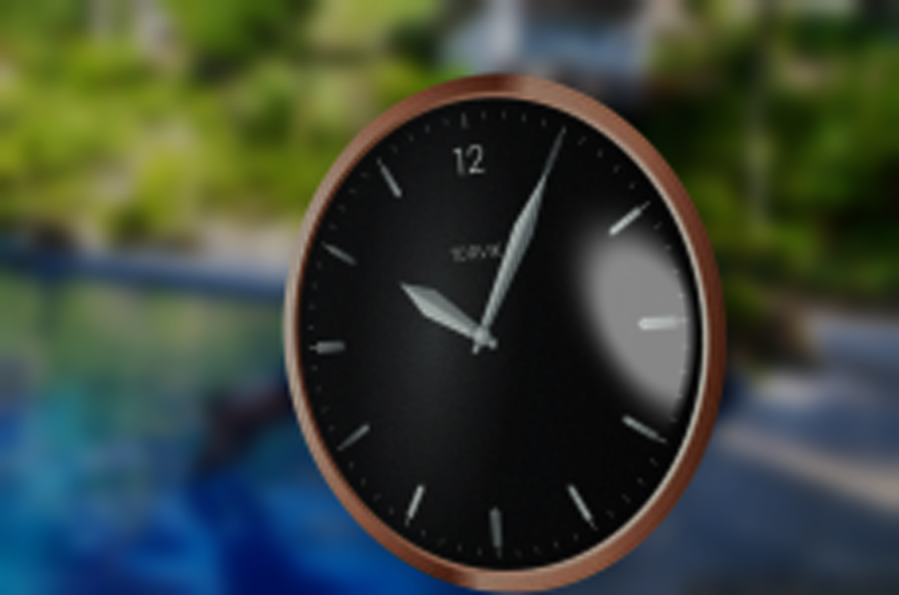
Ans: {"hour": 10, "minute": 5}
